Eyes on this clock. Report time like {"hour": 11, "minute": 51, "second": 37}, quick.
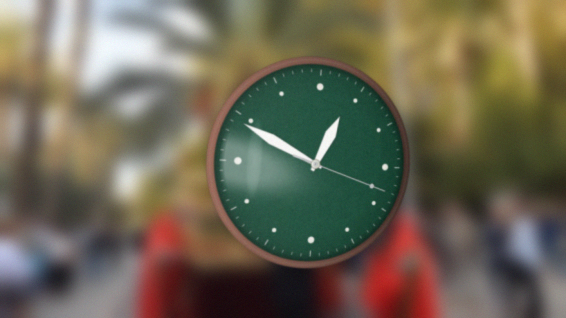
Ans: {"hour": 12, "minute": 49, "second": 18}
